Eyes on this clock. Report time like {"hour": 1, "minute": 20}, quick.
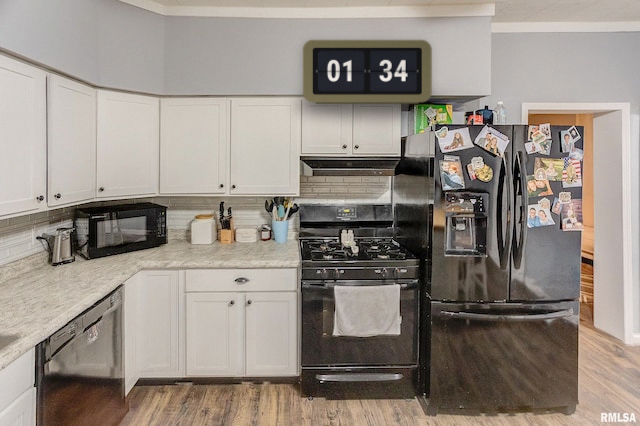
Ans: {"hour": 1, "minute": 34}
